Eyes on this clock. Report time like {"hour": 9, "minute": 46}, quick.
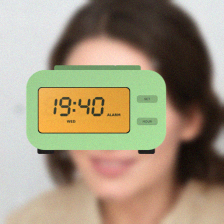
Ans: {"hour": 19, "minute": 40}
